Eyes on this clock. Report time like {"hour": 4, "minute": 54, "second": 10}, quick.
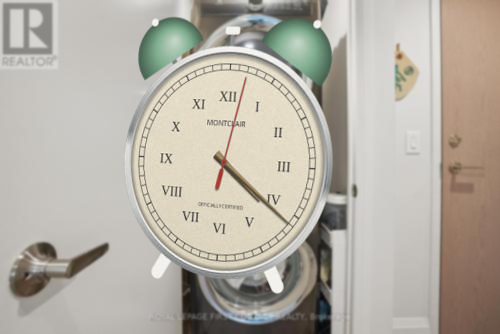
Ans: {"hour": 4, "minute": 21, "second": 2}
